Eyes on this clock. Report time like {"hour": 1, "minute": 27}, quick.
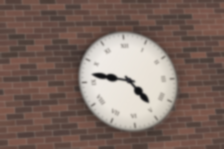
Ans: {"hour": 4, "minute": 47}
